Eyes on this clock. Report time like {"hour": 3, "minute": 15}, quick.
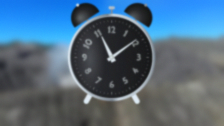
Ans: {"hour": 11, "minute": 9}
